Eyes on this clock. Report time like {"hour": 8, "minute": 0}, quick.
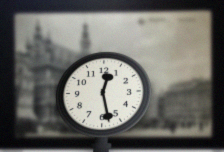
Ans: {"hour": 12, "minute": 28}
